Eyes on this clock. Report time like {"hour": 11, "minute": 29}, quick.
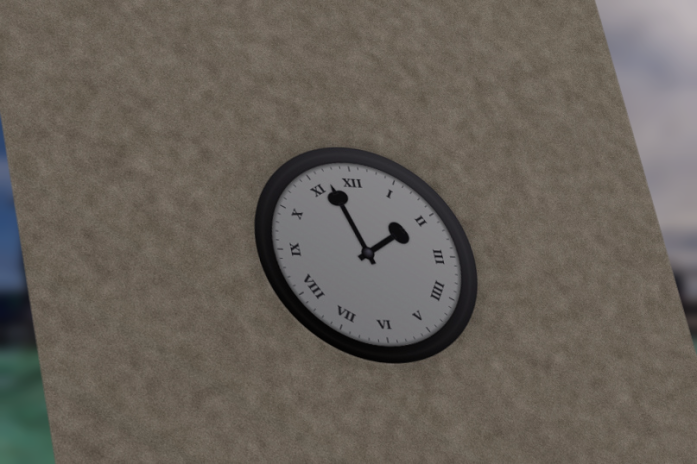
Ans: {"hour": 1, "minute": 57}
